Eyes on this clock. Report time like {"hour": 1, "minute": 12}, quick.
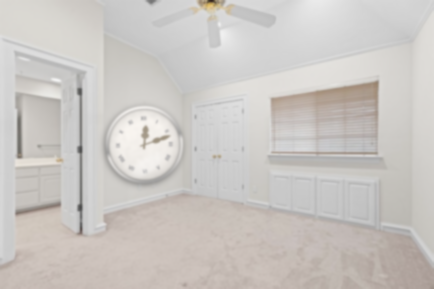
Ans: {"hour": 12, "minute": 12}
